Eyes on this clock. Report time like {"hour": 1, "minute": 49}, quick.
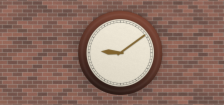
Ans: {"hour": 9, "minute": 9}
